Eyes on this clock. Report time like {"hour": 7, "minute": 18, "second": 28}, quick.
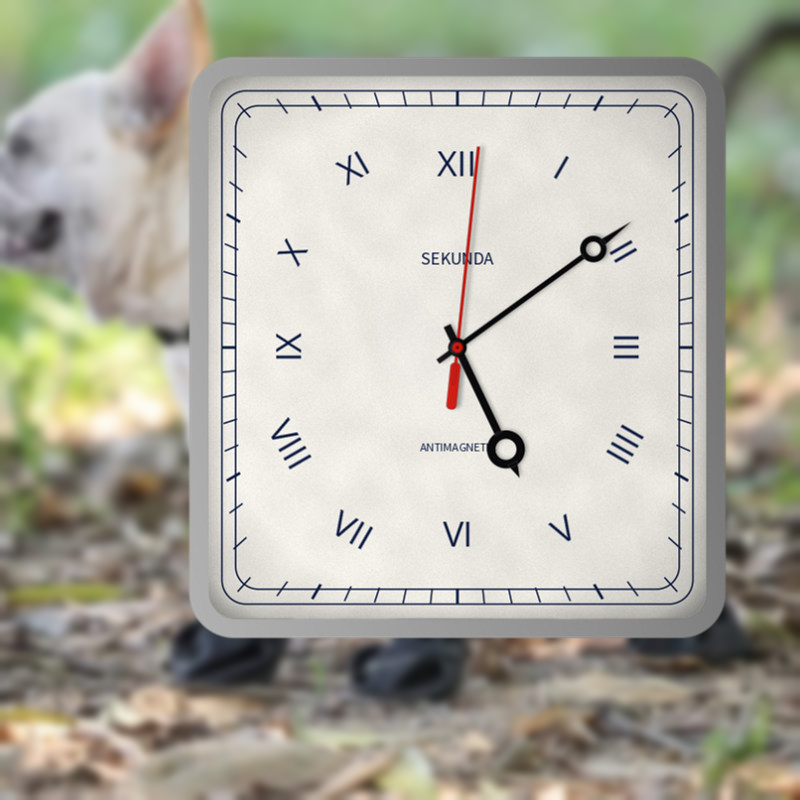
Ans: {"hour": 5, "minute": 9, "second": 1}
